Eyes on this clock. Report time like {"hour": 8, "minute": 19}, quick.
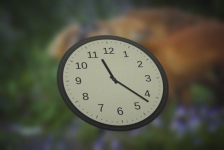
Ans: {"hour": 11, "minute": 22}
